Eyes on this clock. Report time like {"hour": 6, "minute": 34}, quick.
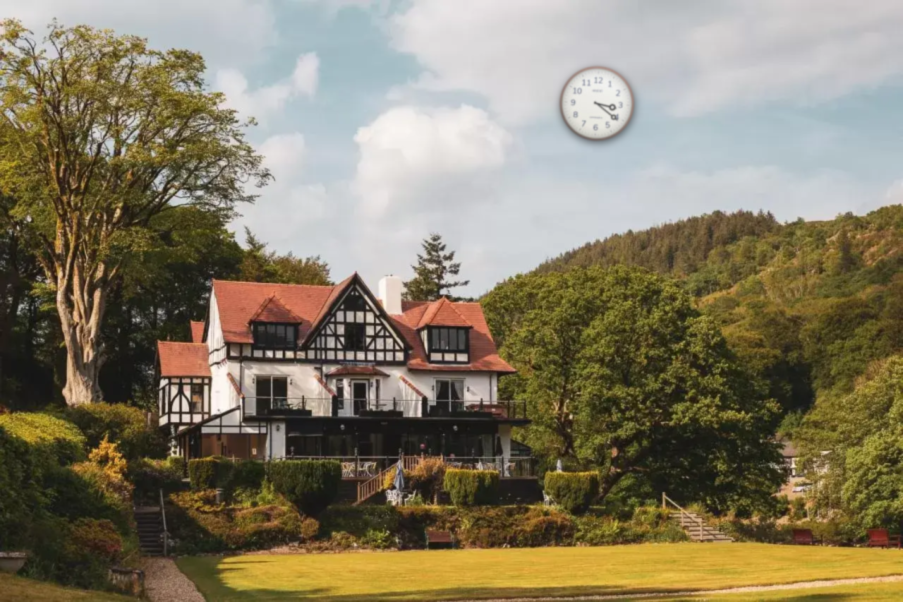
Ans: {"hour": 3, "minute": 21}
